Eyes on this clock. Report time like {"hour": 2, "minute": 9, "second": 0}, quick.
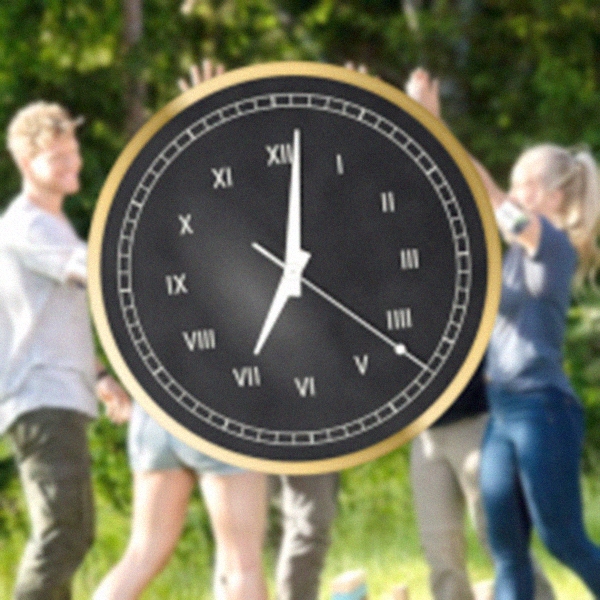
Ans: {"hour": 7, "minute": 1, "second": 22}
